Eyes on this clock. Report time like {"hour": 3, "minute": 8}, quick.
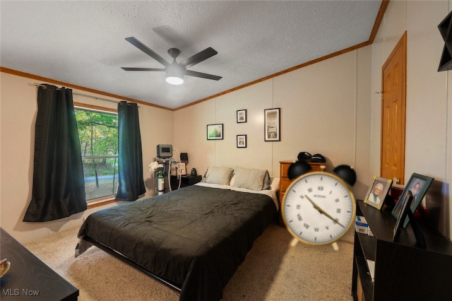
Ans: {"hour": 10, "minute": 20}
